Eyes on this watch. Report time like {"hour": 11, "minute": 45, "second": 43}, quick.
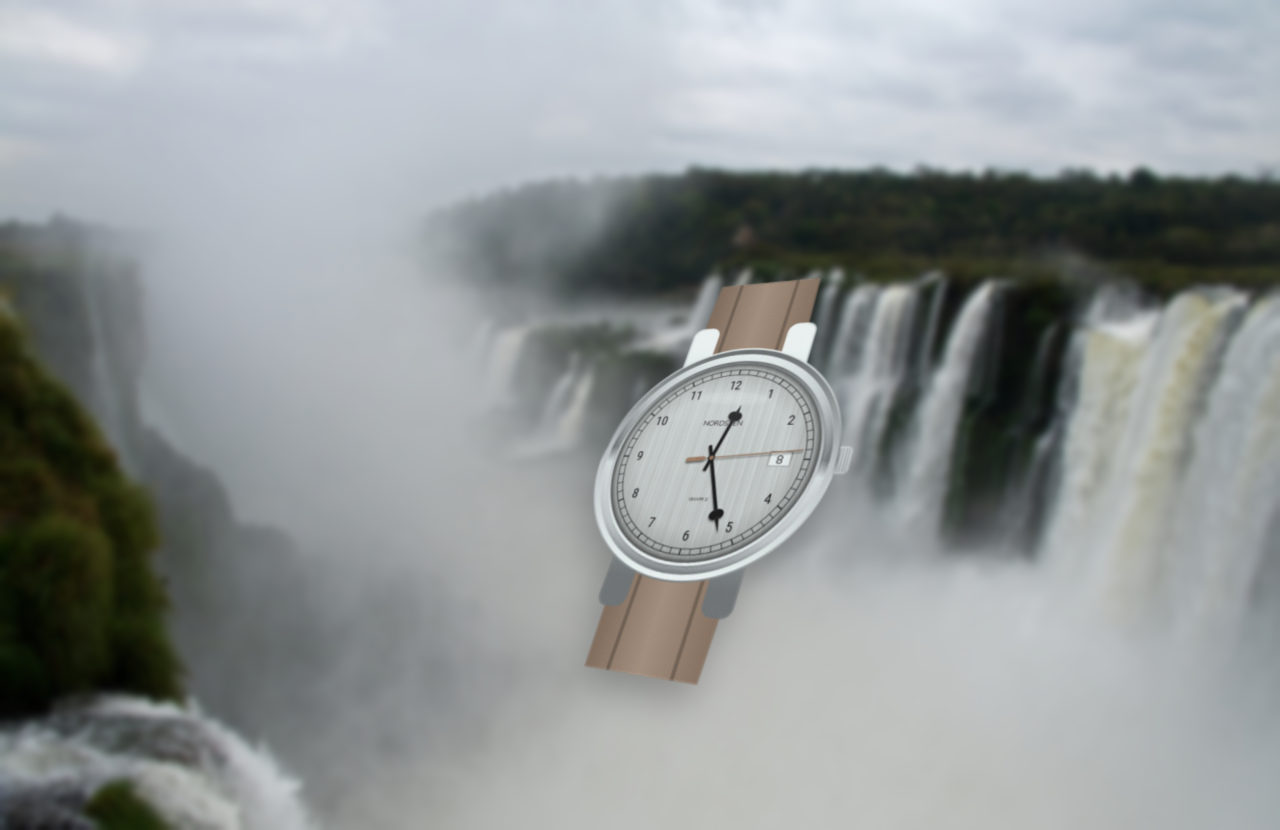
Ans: {"hour": 12, "minute": 26, "second": 14}
